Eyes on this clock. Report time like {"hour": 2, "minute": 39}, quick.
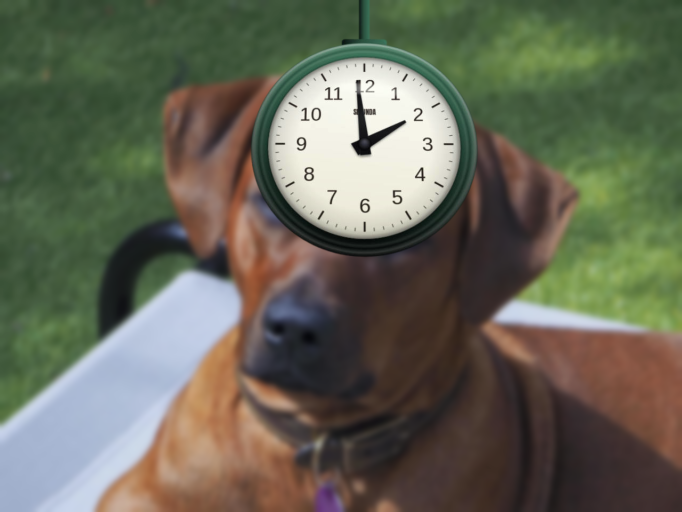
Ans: {"hour": 1, "minute": 59}
